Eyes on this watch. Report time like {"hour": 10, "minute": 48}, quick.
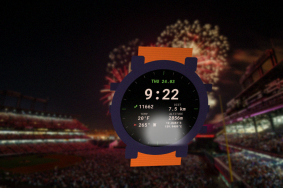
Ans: {"hour": 9, "minute": 22}
